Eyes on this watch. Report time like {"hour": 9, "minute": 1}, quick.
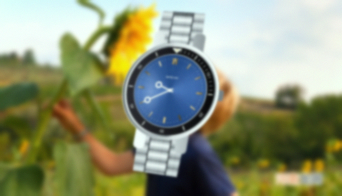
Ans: {"hour": 9, "minute": 40}
